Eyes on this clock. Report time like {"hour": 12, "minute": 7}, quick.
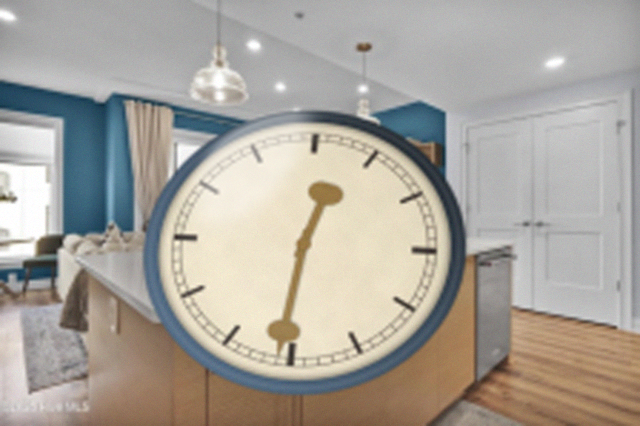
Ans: {"hour": 12, "minute": 31}
